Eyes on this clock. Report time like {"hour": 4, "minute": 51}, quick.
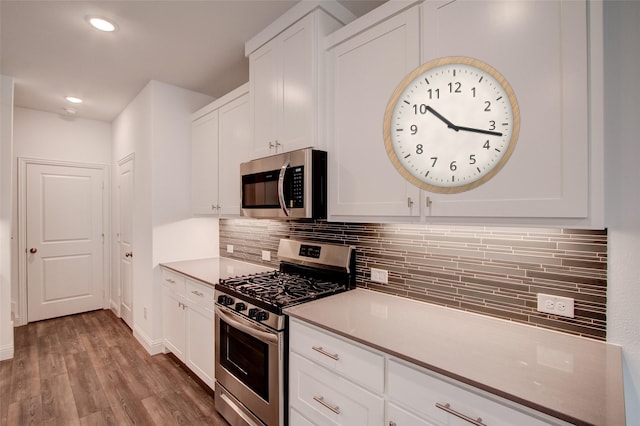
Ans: {"hour": 10, "minute": 17}
